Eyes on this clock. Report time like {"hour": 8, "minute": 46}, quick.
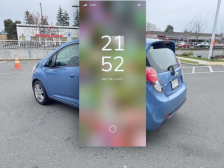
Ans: {"hour": 21, "minute": 52}
